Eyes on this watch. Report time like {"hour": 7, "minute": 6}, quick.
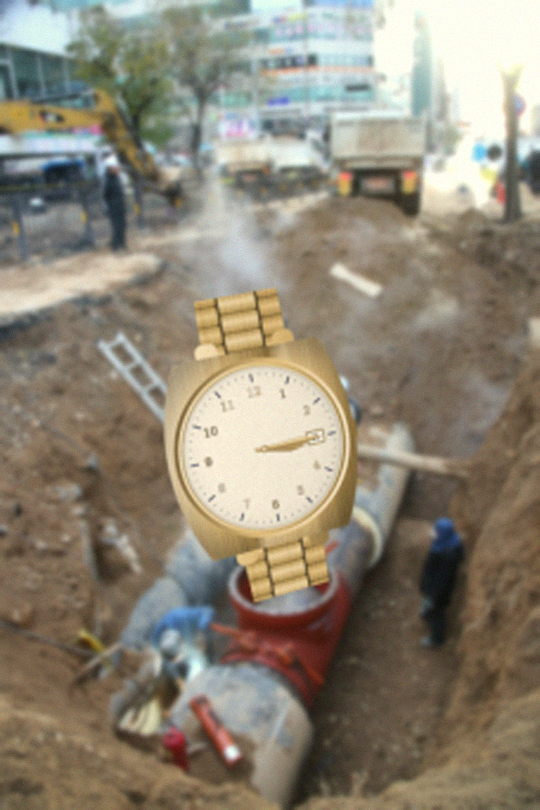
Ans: {"hour": 3, "minute": 15}
